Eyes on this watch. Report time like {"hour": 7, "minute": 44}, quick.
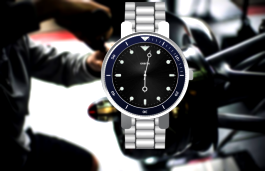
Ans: {"hour": 6, "minute": 2}
